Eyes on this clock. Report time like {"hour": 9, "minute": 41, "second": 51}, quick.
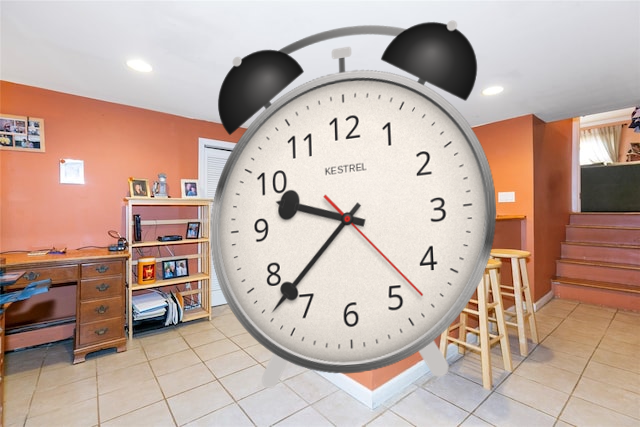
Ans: {"hour": 9, "minute": 37, "second": 23}
